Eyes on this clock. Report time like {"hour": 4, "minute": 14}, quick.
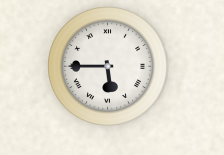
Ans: {"hour": 5, "minute": 45}
